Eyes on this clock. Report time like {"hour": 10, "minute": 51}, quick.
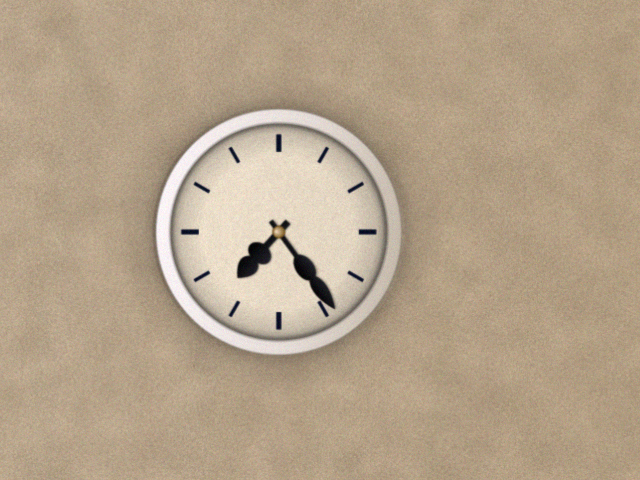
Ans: {"hour": 7, "minute": 24}
